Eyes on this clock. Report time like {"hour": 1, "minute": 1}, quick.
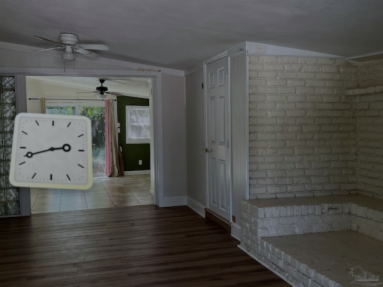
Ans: {"hour": 2, "minute": 42}
